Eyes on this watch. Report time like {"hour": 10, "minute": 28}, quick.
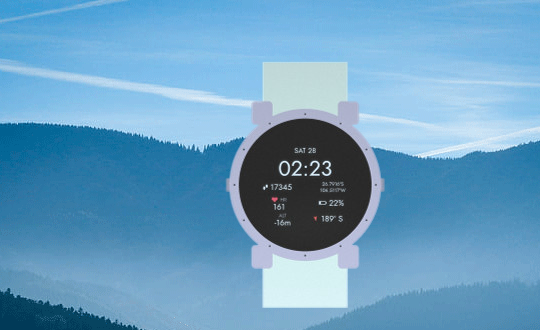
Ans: {"hour": 2, "minute": 23}
